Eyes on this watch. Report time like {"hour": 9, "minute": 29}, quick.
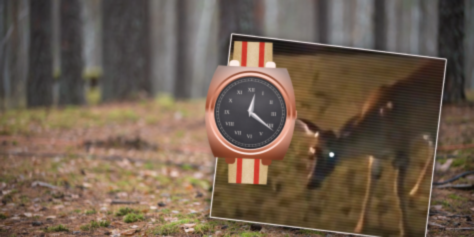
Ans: {"hour": 12, "minute": 21}
